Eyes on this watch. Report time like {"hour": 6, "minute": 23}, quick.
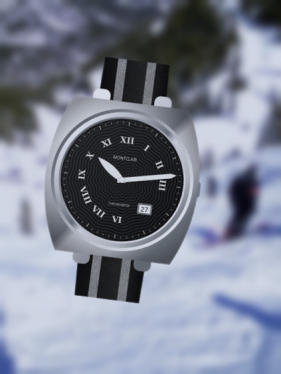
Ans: {"hour": 10, "minute": 13}
